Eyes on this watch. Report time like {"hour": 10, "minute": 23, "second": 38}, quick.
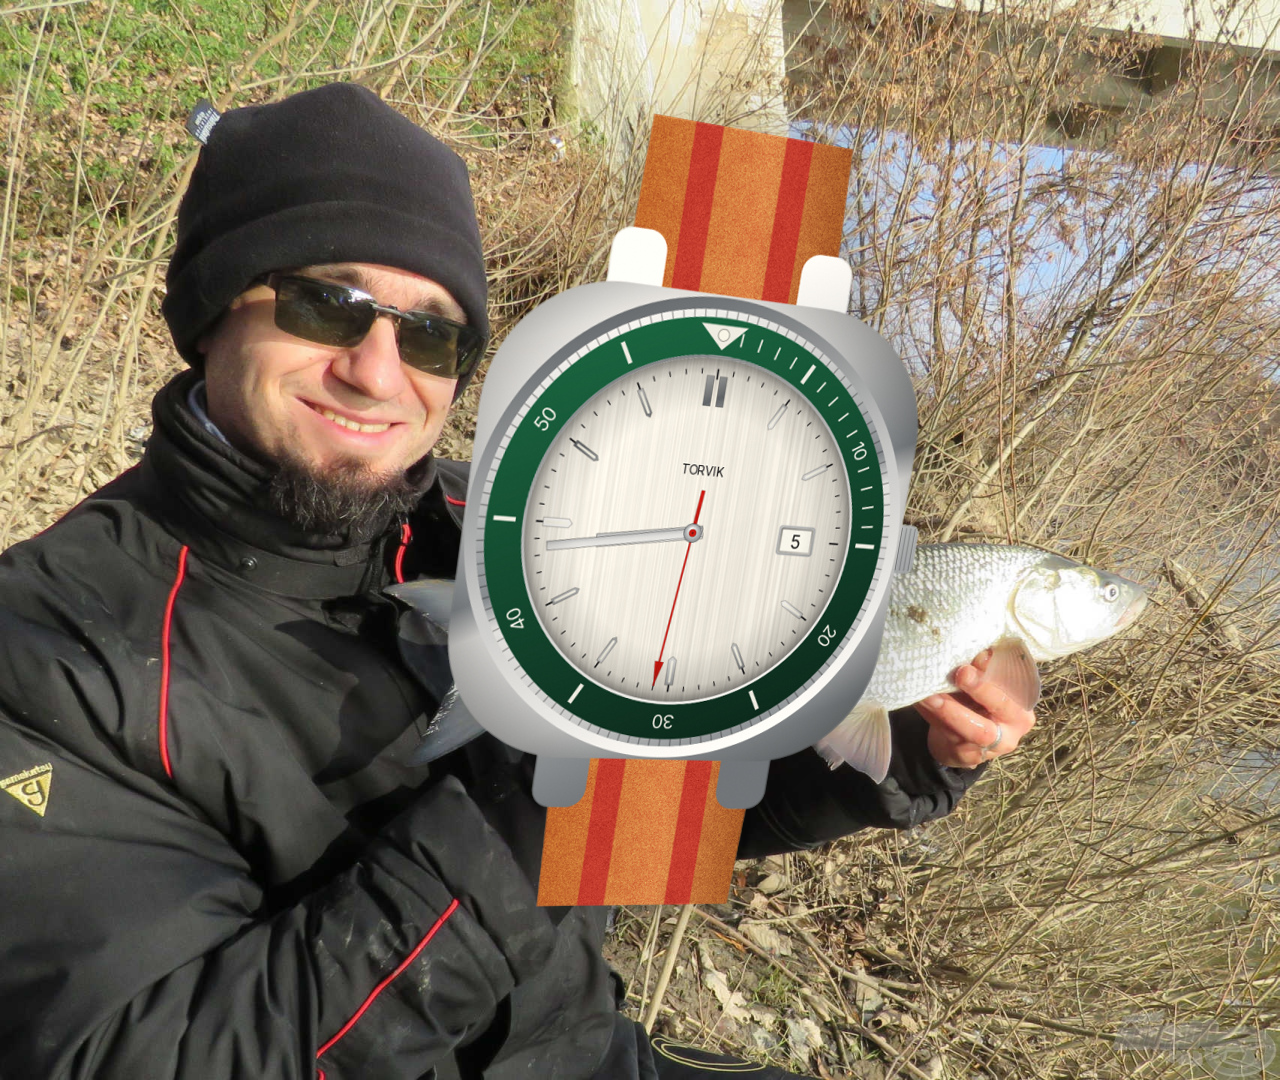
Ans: {"hour": 8, "minute": 43, "second": 31}
